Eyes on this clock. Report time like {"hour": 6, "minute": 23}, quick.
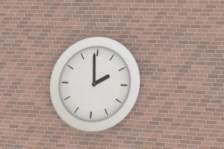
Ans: {"hour": 1, "minute": 59}
